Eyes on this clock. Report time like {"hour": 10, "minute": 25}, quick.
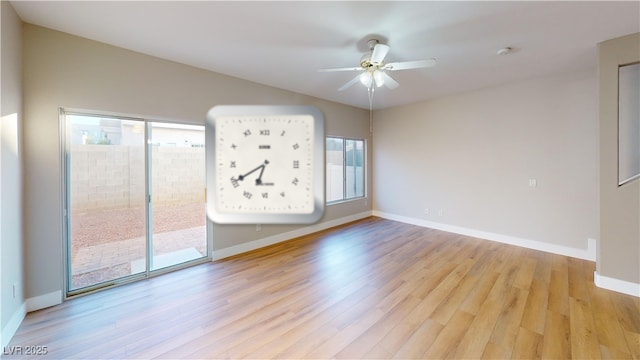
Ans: {"hour": 6, "minute": 40}
